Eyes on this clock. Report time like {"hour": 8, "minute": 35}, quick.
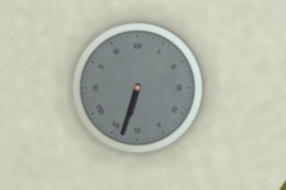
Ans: {"hour": 6, "minute": 33}
